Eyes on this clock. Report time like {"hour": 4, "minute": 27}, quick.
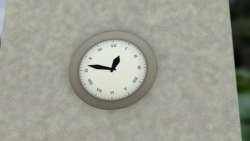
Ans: {"hour": 12, "minute": 47}
